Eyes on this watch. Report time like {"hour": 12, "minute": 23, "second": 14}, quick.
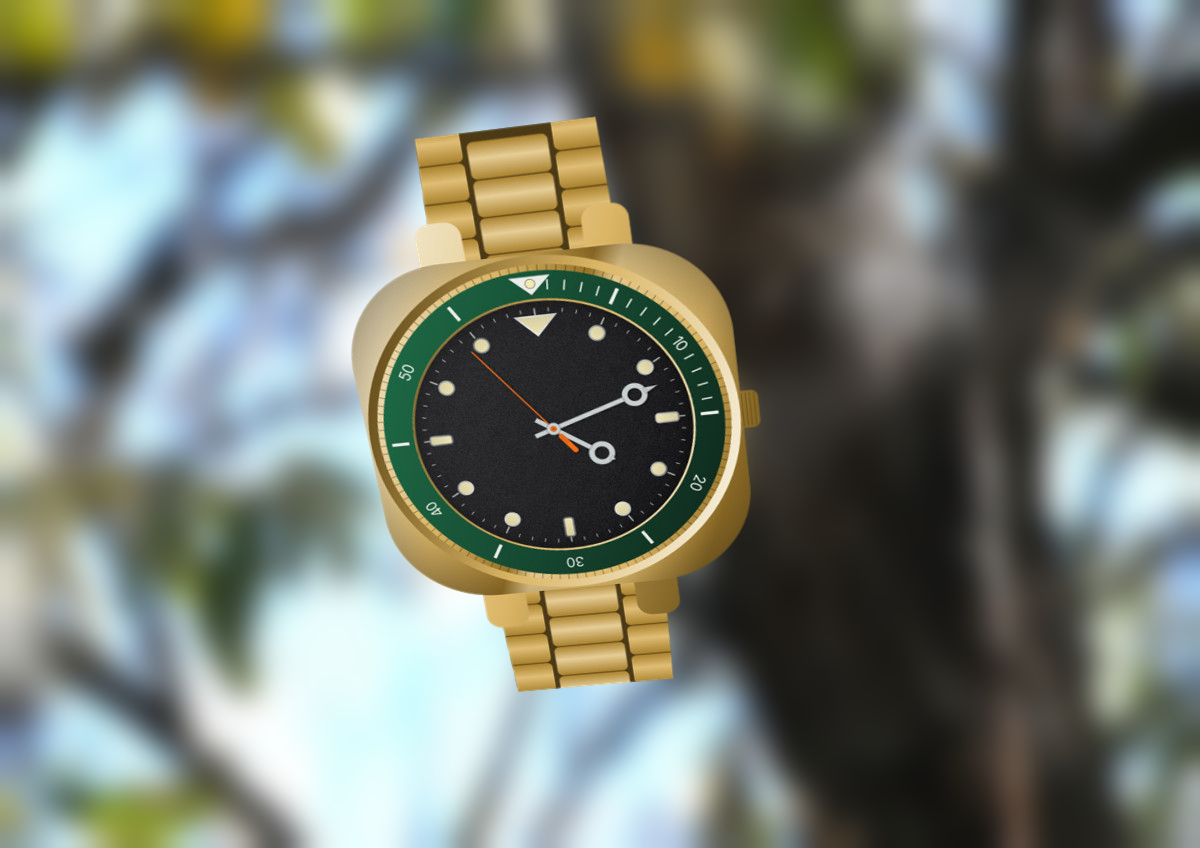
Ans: {"hour": 4, "minute": 11, "second": 54}
